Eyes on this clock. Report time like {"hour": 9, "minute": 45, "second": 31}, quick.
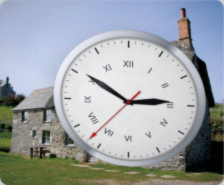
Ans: {"hour": 2, "minute": 50, "second": 37}
